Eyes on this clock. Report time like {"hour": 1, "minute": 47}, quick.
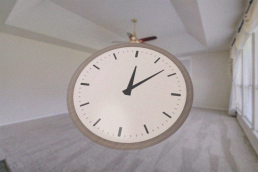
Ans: {"hour": 12, "minute": 8}
